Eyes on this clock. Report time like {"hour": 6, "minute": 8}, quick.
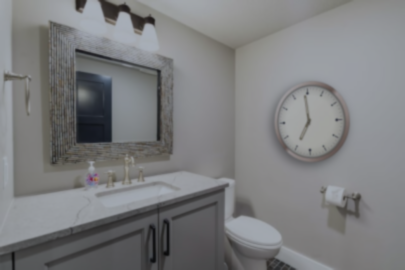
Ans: {"hour": 6, "minute": 59}
